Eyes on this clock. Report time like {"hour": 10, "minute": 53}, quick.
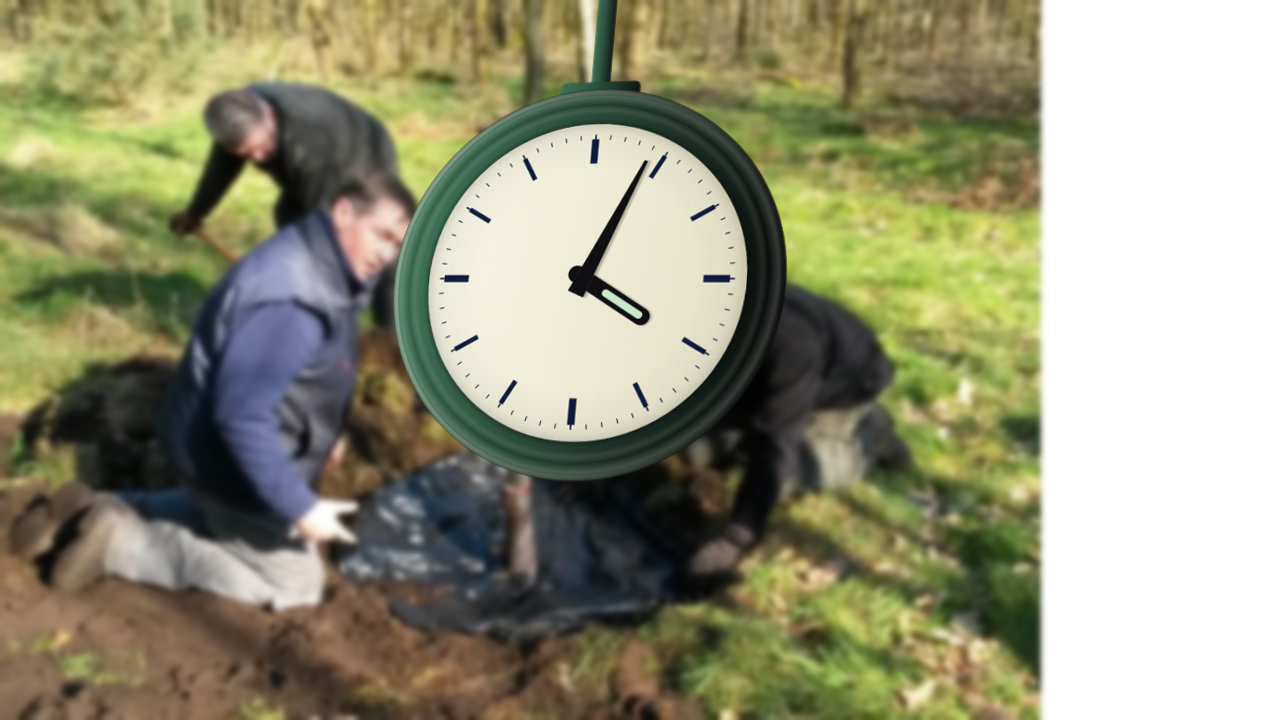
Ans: {"hour": 4, "minute": 4}
